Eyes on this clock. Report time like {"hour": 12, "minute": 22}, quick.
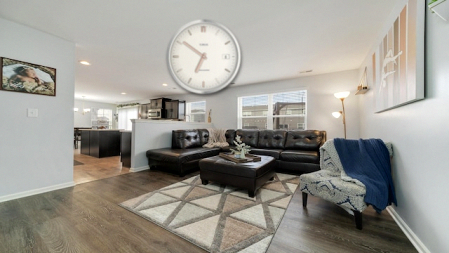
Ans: {"hour": 6, "minute": 51}
